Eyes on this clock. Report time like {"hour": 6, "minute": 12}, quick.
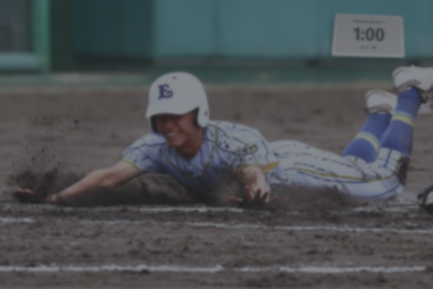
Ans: {"hour": 1, "minute": 0}
